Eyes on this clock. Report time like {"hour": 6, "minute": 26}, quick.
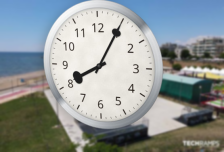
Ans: {"hour": 8, "minute": 5}
